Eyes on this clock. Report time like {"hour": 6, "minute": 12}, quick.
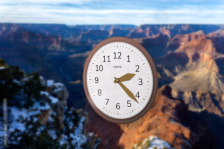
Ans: {"hour": 2, "minute": 22}
